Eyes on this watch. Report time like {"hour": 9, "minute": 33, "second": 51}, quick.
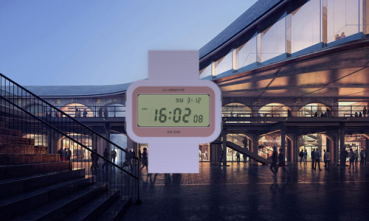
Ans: {"hour": 16, "minute": 2, "second": 8}
